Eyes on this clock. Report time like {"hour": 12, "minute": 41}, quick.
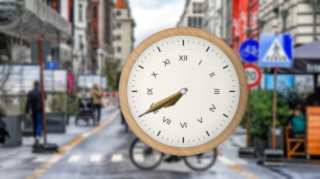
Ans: {"hour": 7, "minute": 40}
